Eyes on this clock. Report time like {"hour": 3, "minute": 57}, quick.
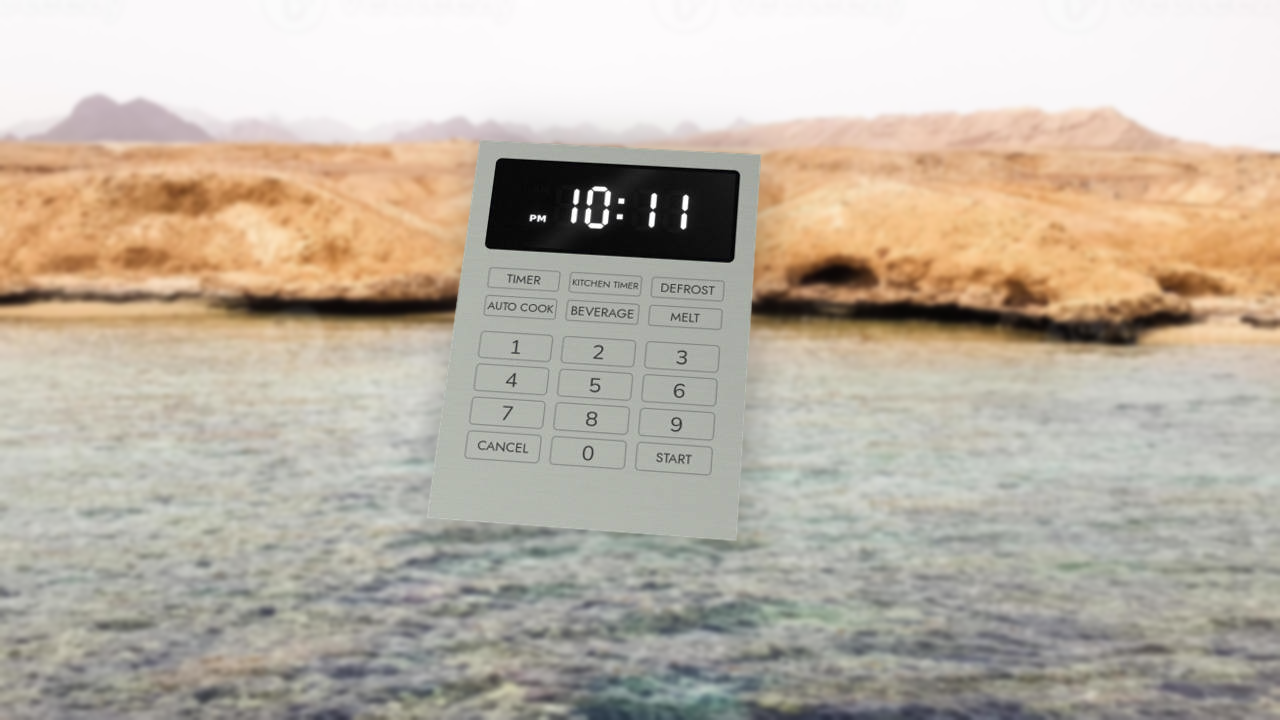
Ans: {"hour": 10, "minute": 11}
